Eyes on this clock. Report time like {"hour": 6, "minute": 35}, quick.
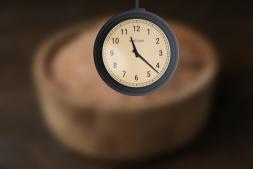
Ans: {"hour": 11, "minute": 22}
